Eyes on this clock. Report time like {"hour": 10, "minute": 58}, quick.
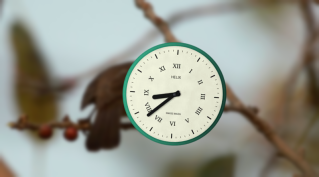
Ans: {"hour": 8, "minute": 38}
